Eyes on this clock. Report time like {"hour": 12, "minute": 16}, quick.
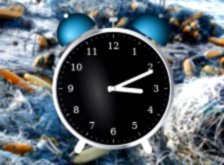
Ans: {"hour": 3, "minute": 11}
